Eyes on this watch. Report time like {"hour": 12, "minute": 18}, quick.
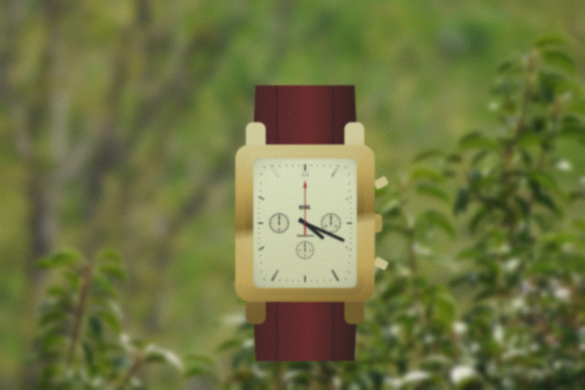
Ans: {"hour": 4, "minute": 19}
